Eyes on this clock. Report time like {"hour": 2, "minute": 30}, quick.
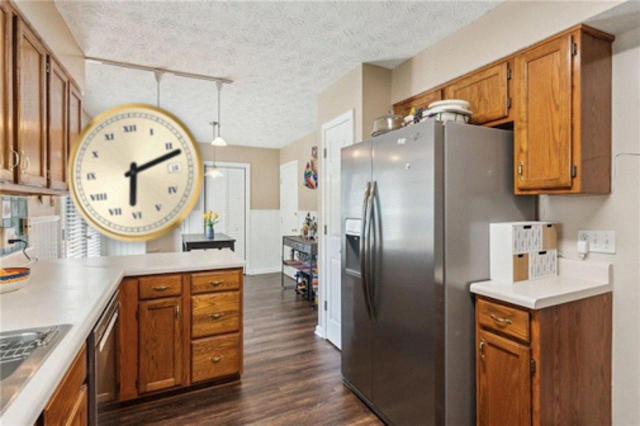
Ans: {"hour": 6, "minute": 12}
